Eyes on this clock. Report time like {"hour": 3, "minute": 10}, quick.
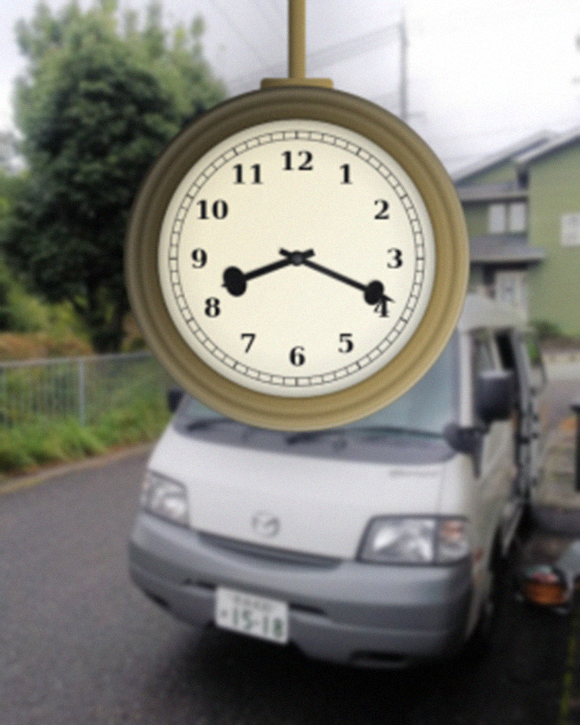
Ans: {"hour": 8, "minute": 19}
